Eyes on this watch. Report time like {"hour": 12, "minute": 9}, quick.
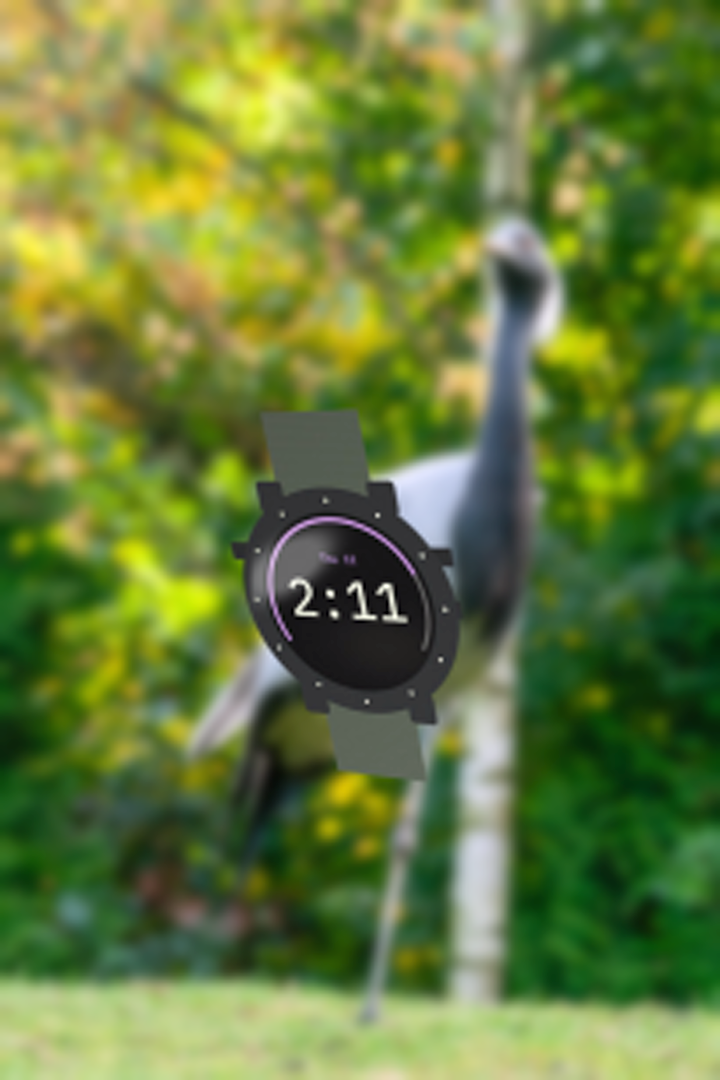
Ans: {"hour": 2, "minute": 11}
